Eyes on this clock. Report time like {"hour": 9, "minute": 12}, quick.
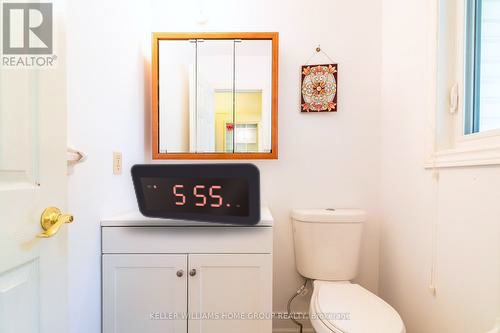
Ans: {"hour": 5, "minute": 55}
